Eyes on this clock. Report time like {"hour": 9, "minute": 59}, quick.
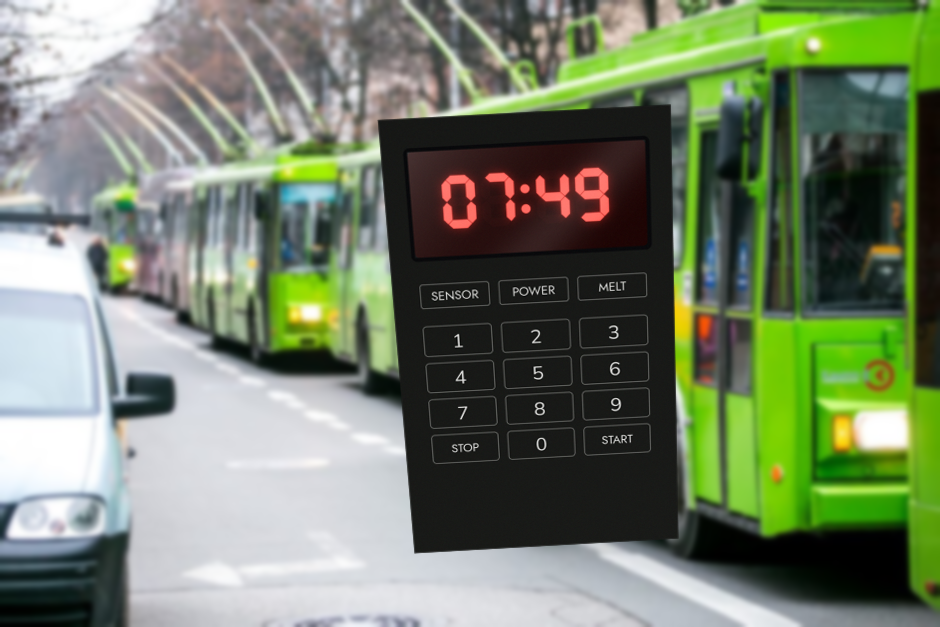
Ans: {"hour": 7, "minute": 49}
